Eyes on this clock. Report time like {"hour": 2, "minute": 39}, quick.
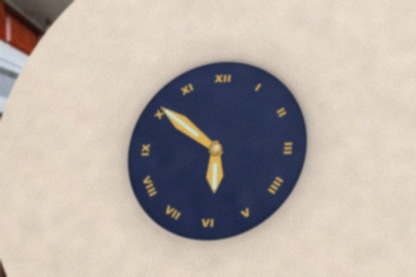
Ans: {"hour": 5, "minute": 51}
